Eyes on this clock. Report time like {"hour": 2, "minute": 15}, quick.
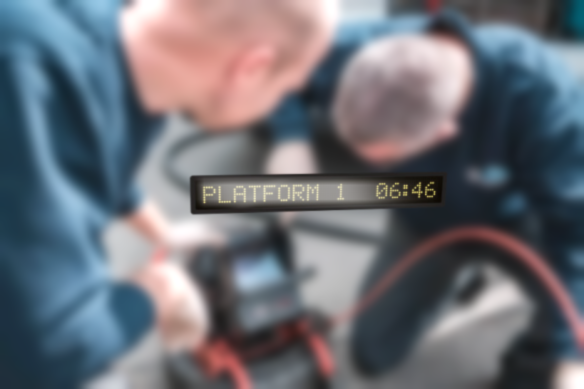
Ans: {"hour": 6, "minute": 46}
